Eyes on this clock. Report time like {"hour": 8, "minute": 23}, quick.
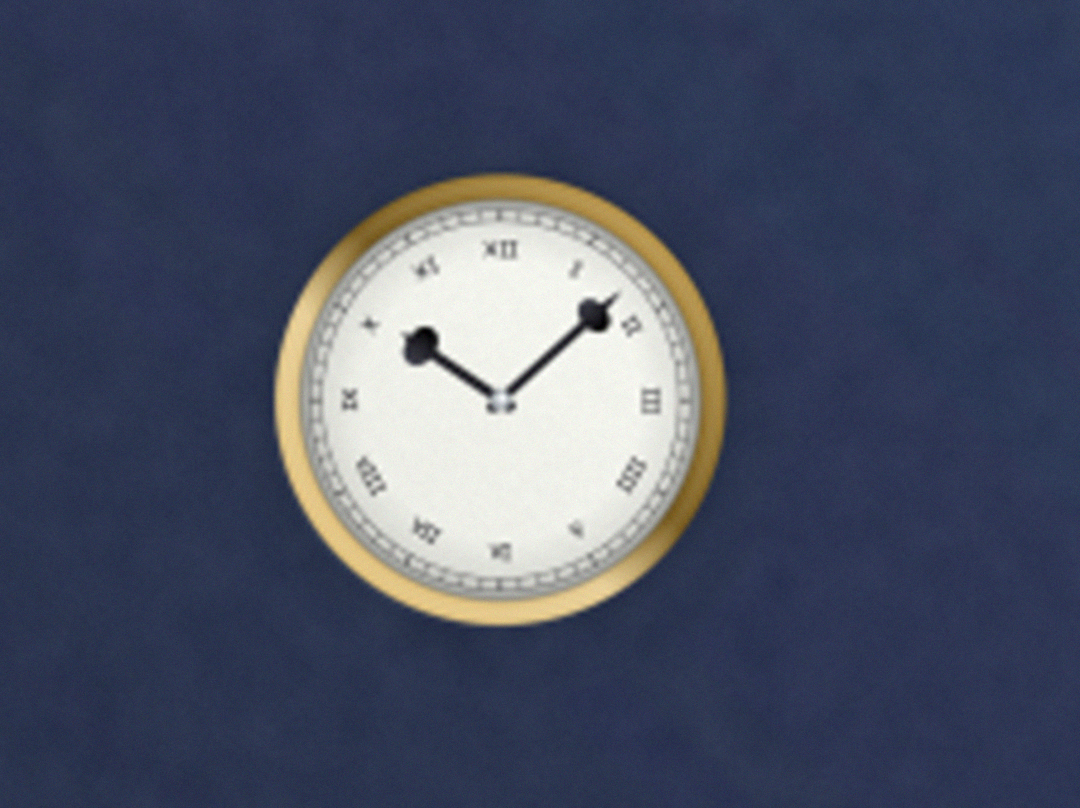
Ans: {"hour": 10, "minute": 8}
